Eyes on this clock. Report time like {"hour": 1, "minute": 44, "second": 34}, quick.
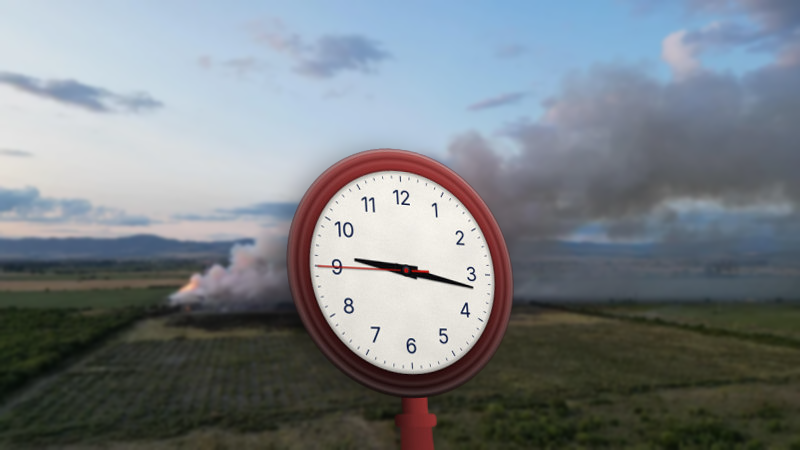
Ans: {"hour": 9, "minute": 16, "second": 45}
